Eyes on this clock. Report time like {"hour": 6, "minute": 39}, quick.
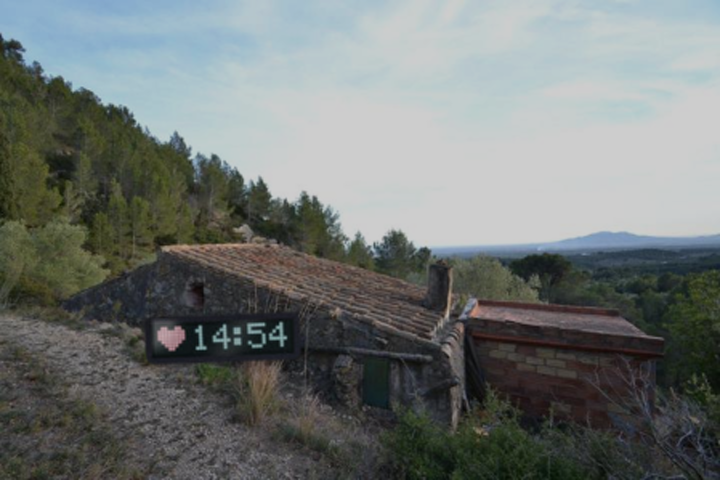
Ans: {"hour": 14, "minute": 54}
